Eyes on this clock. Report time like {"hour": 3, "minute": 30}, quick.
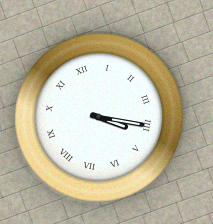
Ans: {"hour": 4, "minute": 20}
